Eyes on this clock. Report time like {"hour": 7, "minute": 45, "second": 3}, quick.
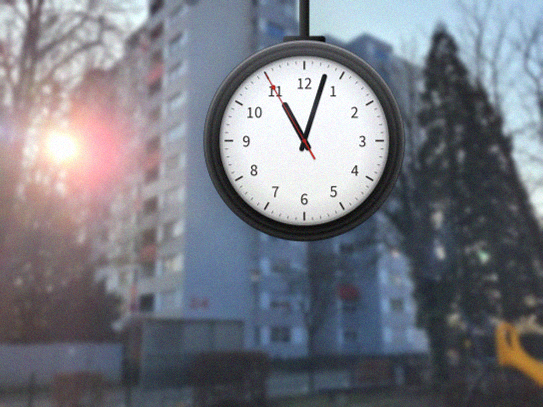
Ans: {"hour": 11, "minute": 2, "second": 55}
